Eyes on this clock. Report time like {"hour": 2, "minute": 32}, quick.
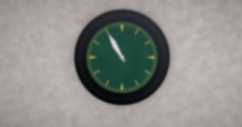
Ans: {"hour": 10, "minute": 55}
